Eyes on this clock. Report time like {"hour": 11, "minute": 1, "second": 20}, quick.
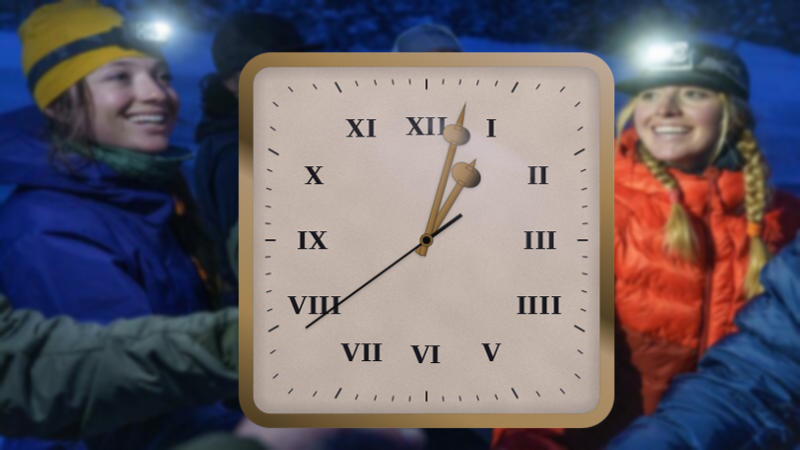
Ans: {"hour": 1, "minute": 2, "second": 39}
